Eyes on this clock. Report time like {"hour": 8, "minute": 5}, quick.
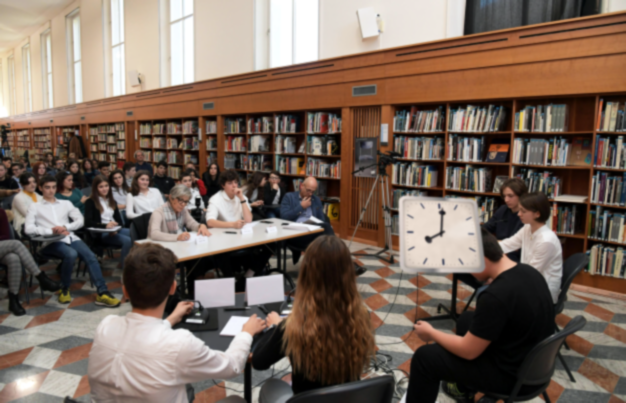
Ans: {"hour": 8, "minute": 1}
